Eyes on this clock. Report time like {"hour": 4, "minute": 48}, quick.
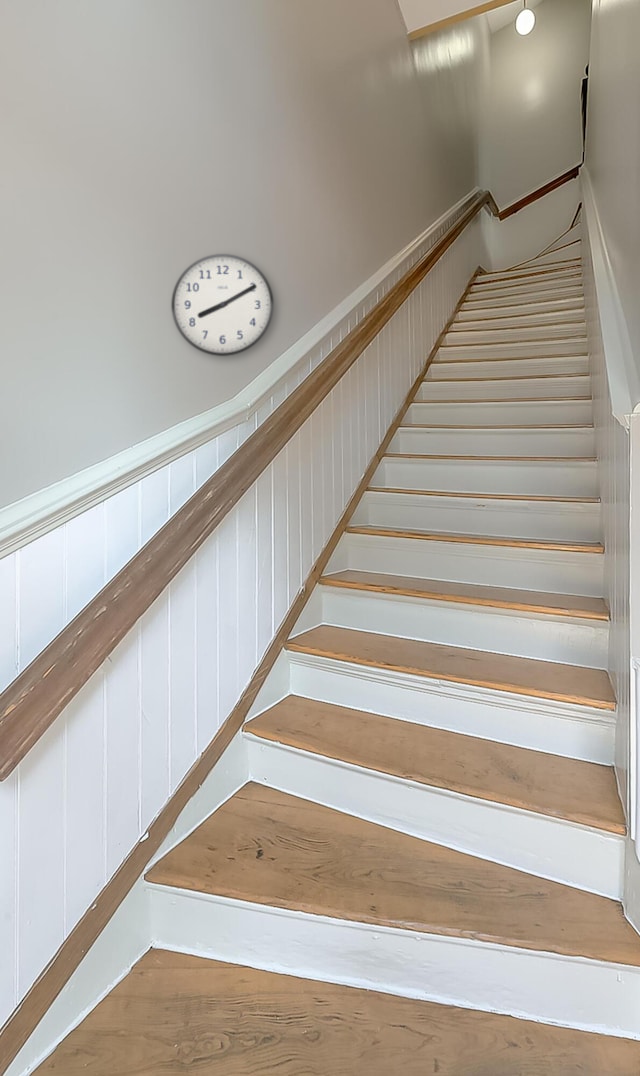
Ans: {"hour": 8, "minute": 10}
